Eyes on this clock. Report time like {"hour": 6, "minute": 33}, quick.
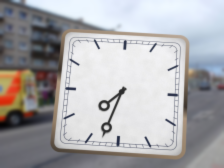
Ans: {"hour": 7, "minute": 33}
